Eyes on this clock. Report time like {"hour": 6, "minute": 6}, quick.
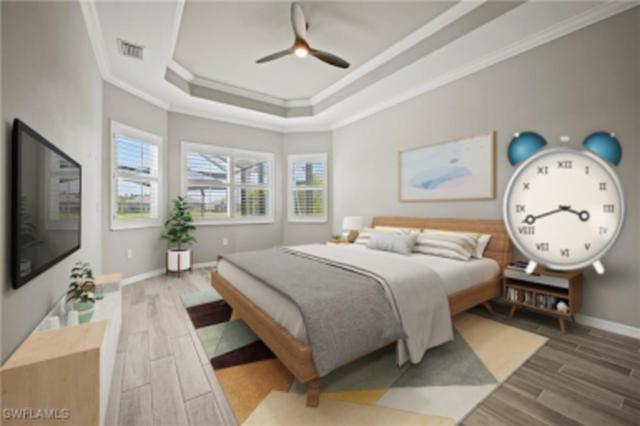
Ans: {"hour": 3, "minute": 42}
